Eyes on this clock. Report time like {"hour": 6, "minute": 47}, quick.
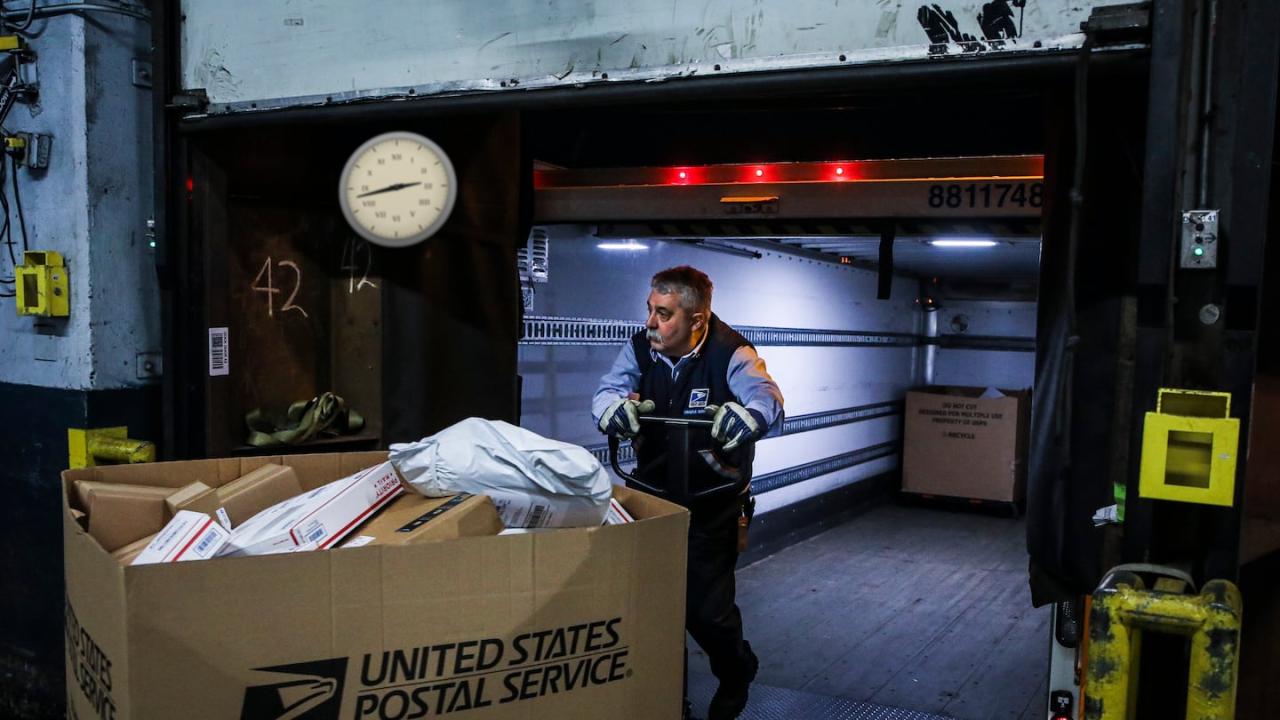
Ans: {"hour": 2, "minute": 43}
